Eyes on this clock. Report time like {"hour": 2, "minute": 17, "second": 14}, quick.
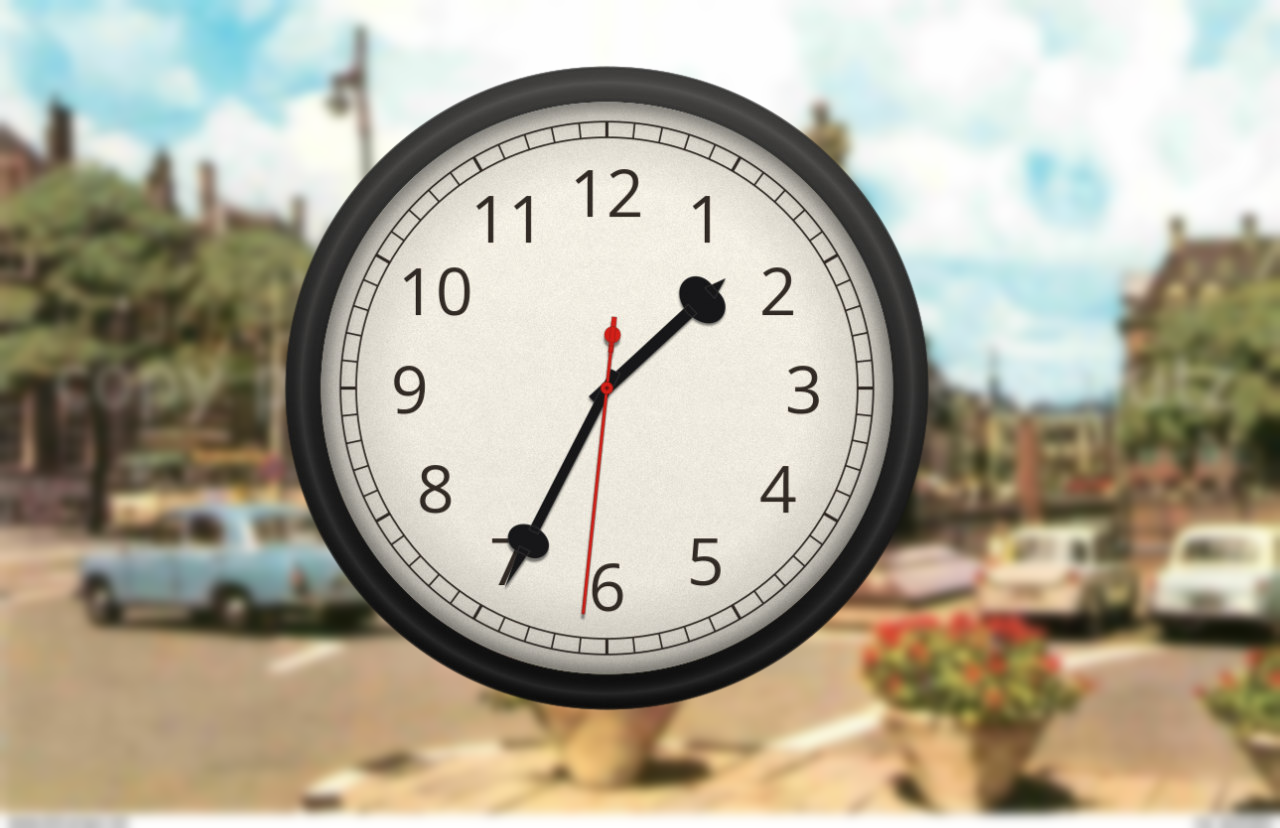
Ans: {"hour": 1, "minute": 34, "second": 31}
